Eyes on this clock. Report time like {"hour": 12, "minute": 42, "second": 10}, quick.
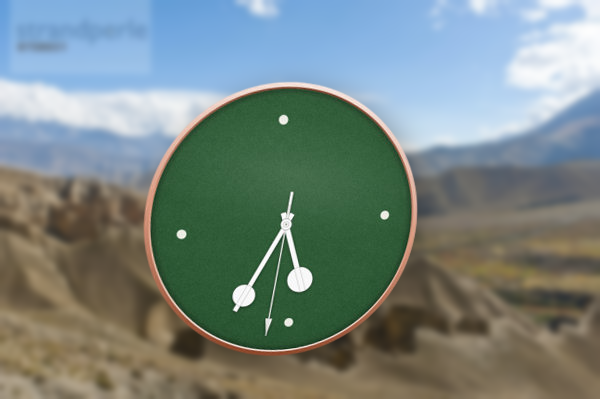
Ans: {"hour": 5, "minute": 35, "second": 32}
